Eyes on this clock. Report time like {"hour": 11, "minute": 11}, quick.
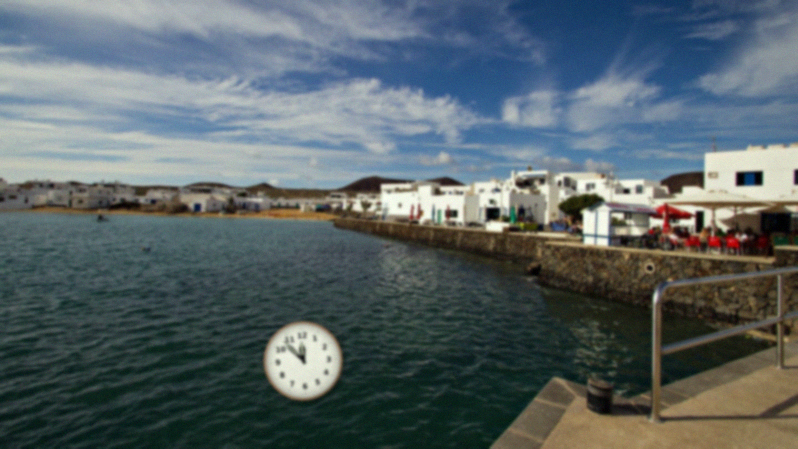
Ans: {"hour": 11, "minute": 53}
